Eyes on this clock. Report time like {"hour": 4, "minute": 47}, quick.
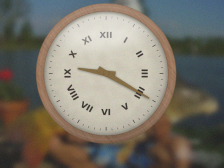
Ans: {"hour": 9, "minute": 20}
